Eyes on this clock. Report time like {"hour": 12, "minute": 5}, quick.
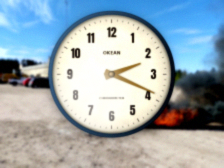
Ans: {"hour": 2, "minute": 19}
